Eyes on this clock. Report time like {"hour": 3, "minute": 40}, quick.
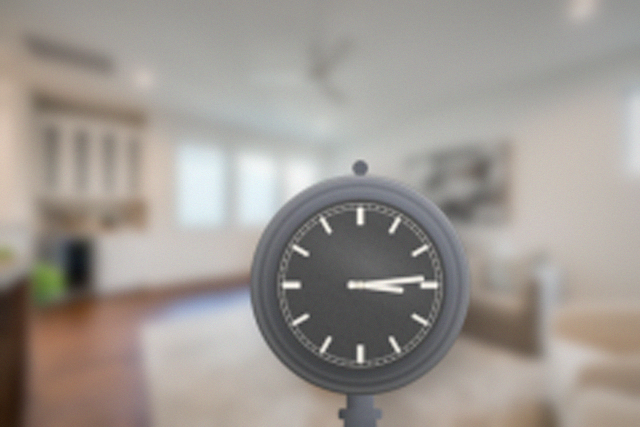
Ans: {"hour": 3, "minute": 14}
